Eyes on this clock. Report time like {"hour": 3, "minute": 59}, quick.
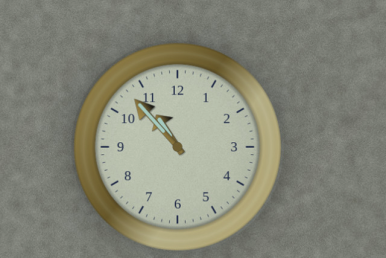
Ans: {"hour": 10, "minute": 53}
